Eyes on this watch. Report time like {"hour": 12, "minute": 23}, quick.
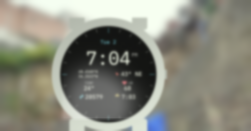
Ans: {"hour": 7, "minute": 4}
